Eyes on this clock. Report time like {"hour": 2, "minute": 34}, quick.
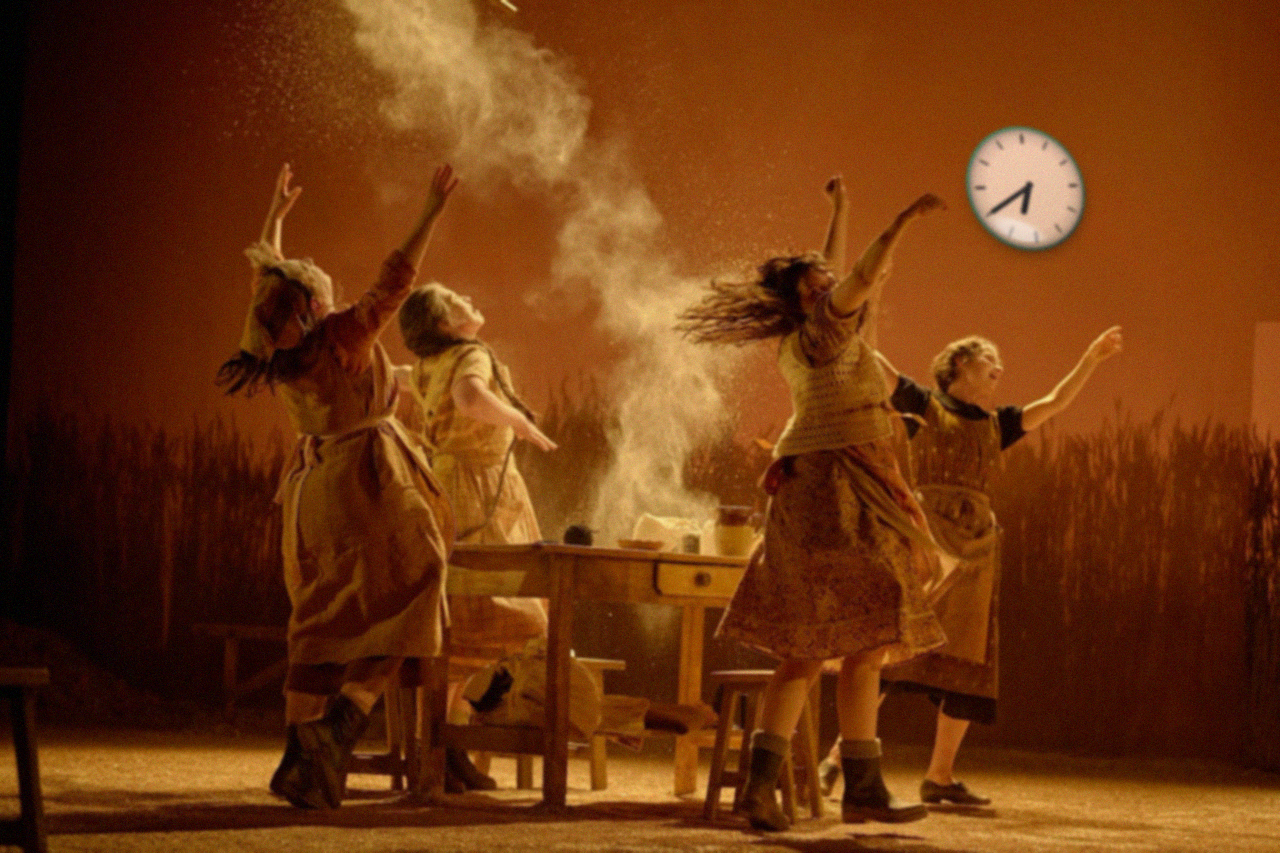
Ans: {"hour": 6, "minute": 40}
